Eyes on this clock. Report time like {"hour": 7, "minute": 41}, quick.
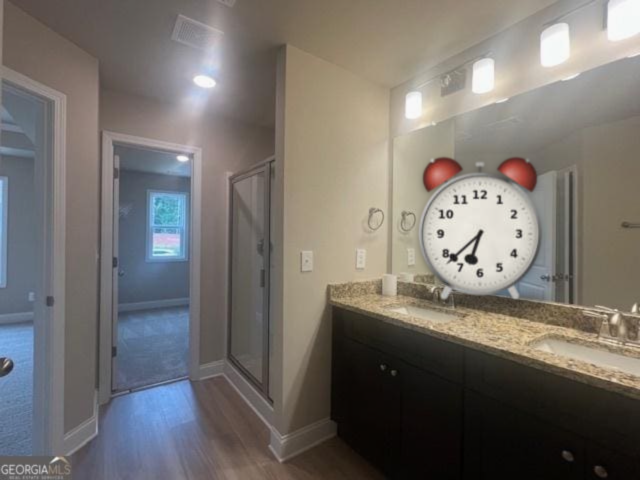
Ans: {"hour": 6, "minute": 38}
